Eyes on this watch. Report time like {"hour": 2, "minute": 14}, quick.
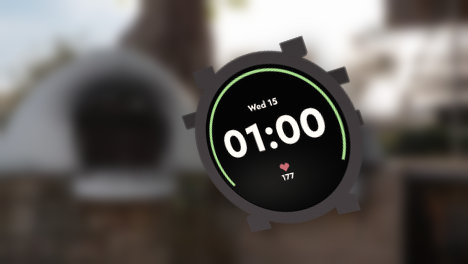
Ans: {"hour": 1, "minute": 0}
